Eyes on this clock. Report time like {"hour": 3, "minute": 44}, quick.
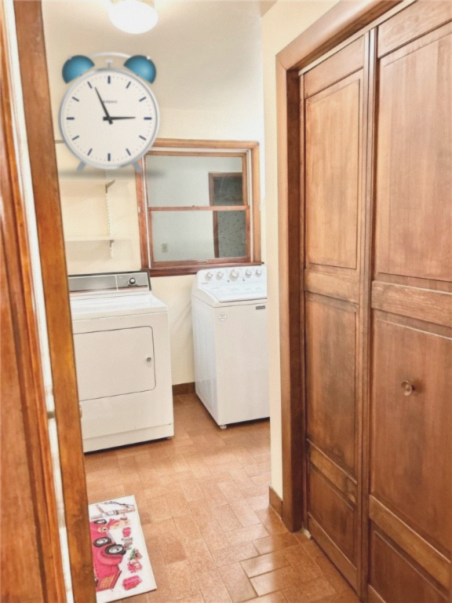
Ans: {"hour": 2, "minute": 56}
